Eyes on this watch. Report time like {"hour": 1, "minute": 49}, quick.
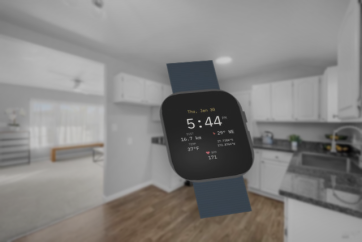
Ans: {"hour": 5, "minute": 44}
